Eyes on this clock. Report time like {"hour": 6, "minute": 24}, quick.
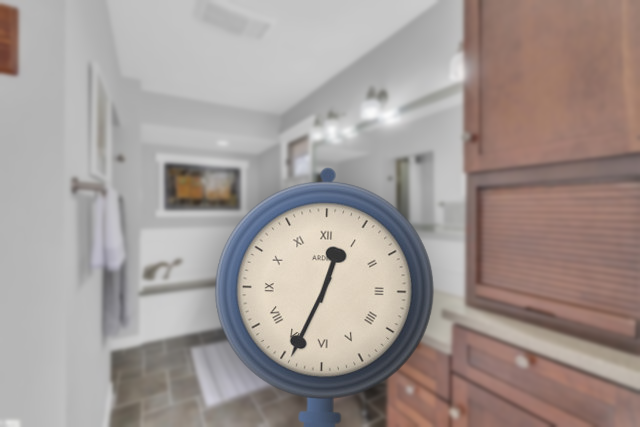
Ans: {"hour": 12, "minute": 34}
